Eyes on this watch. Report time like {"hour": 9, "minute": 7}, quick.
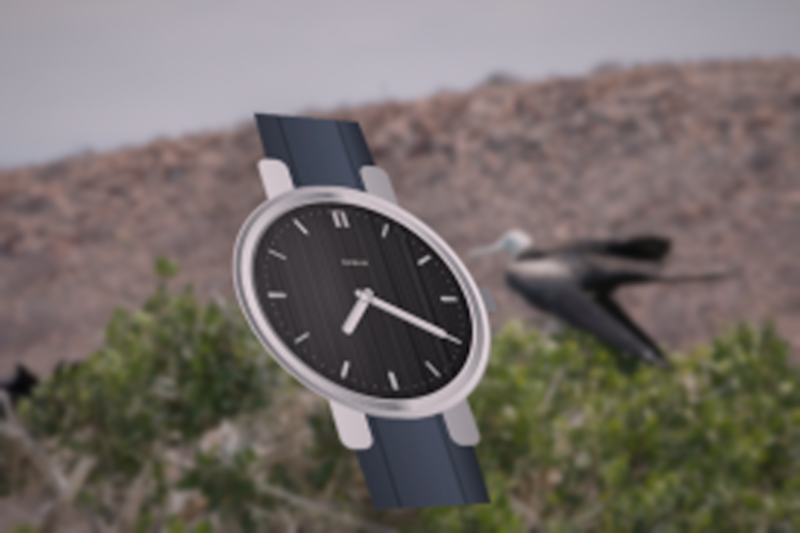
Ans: {"hour": 7, "minute": 20}
